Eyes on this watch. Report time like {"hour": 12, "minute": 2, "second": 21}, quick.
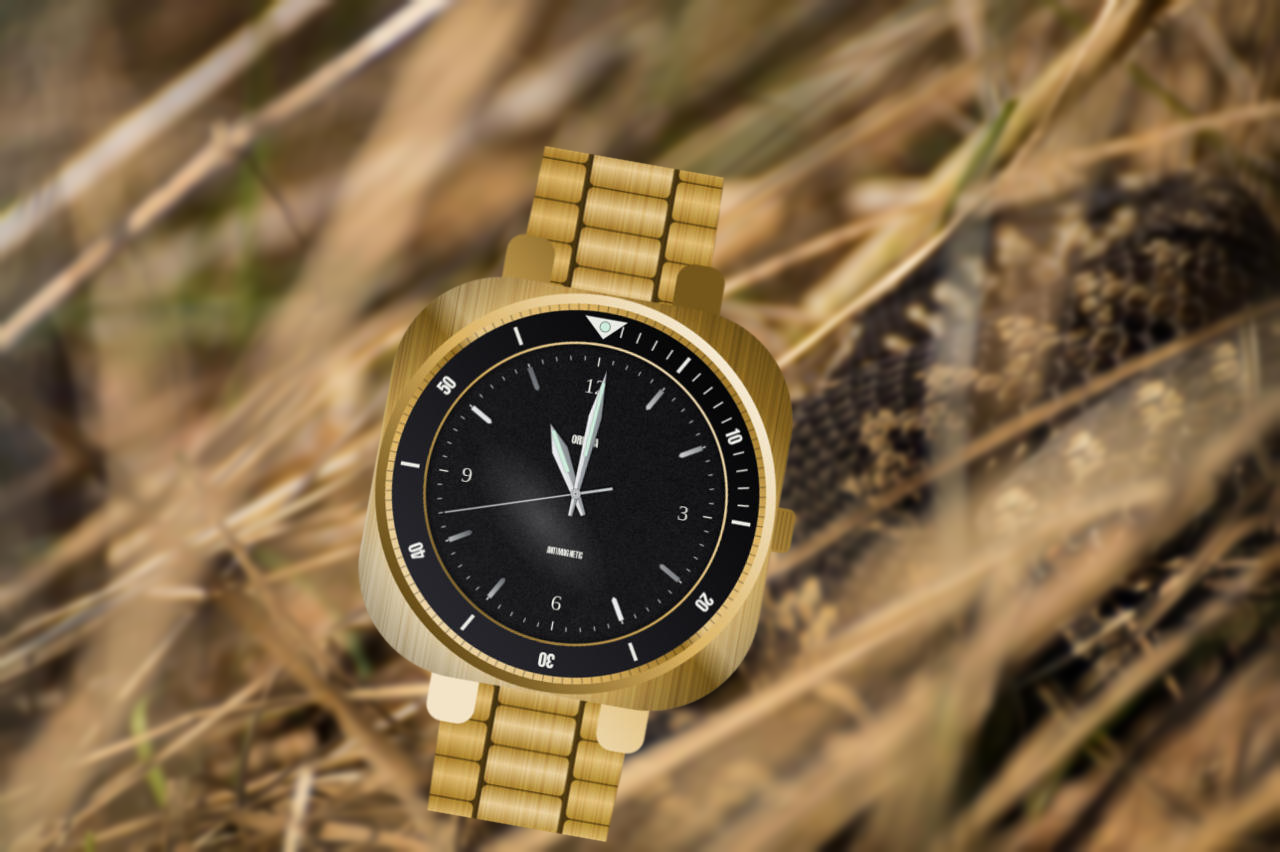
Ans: {"hour": 11, "minute": 0, "second": 42}
